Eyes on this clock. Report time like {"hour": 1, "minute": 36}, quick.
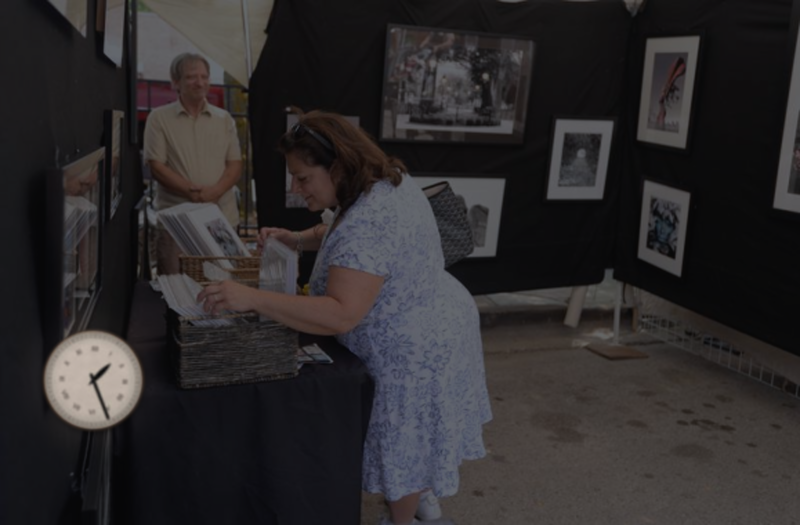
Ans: {"hour": 1, "minute": 26}
